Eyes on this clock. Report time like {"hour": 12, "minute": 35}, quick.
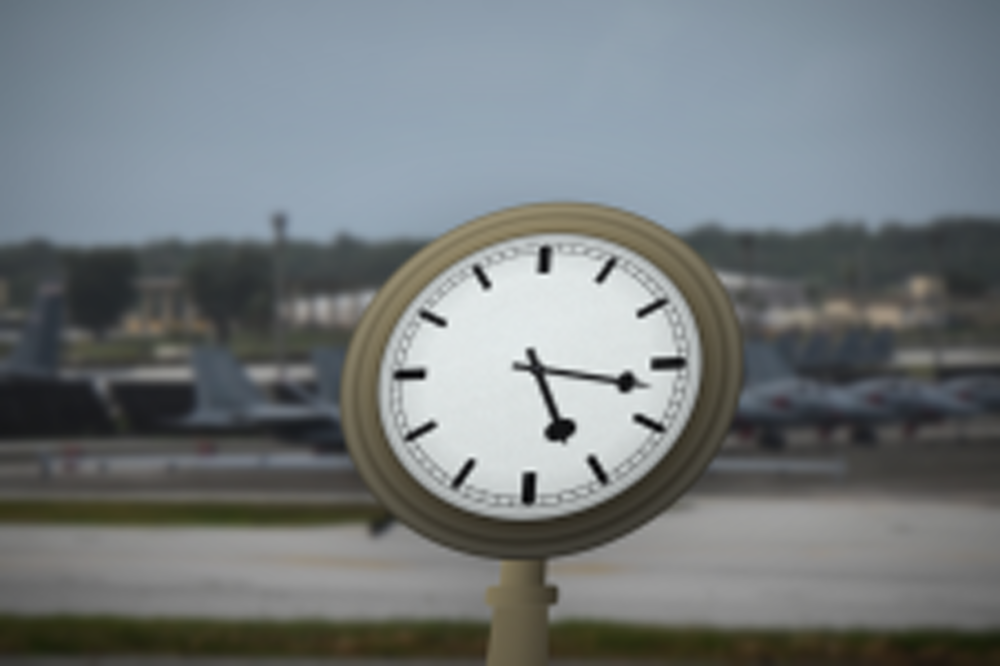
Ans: {"hour": 5, "minute": 17}
